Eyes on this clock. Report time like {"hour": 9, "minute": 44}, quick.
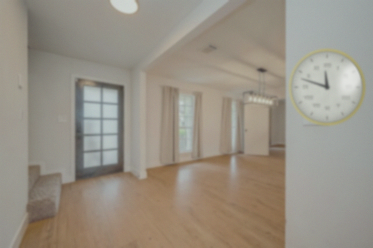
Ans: {"hour": 11, "minute": 48}
